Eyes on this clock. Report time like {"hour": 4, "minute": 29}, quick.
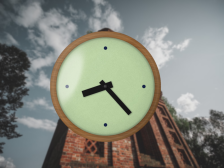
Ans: {"hour": 8, "minute": 23}
